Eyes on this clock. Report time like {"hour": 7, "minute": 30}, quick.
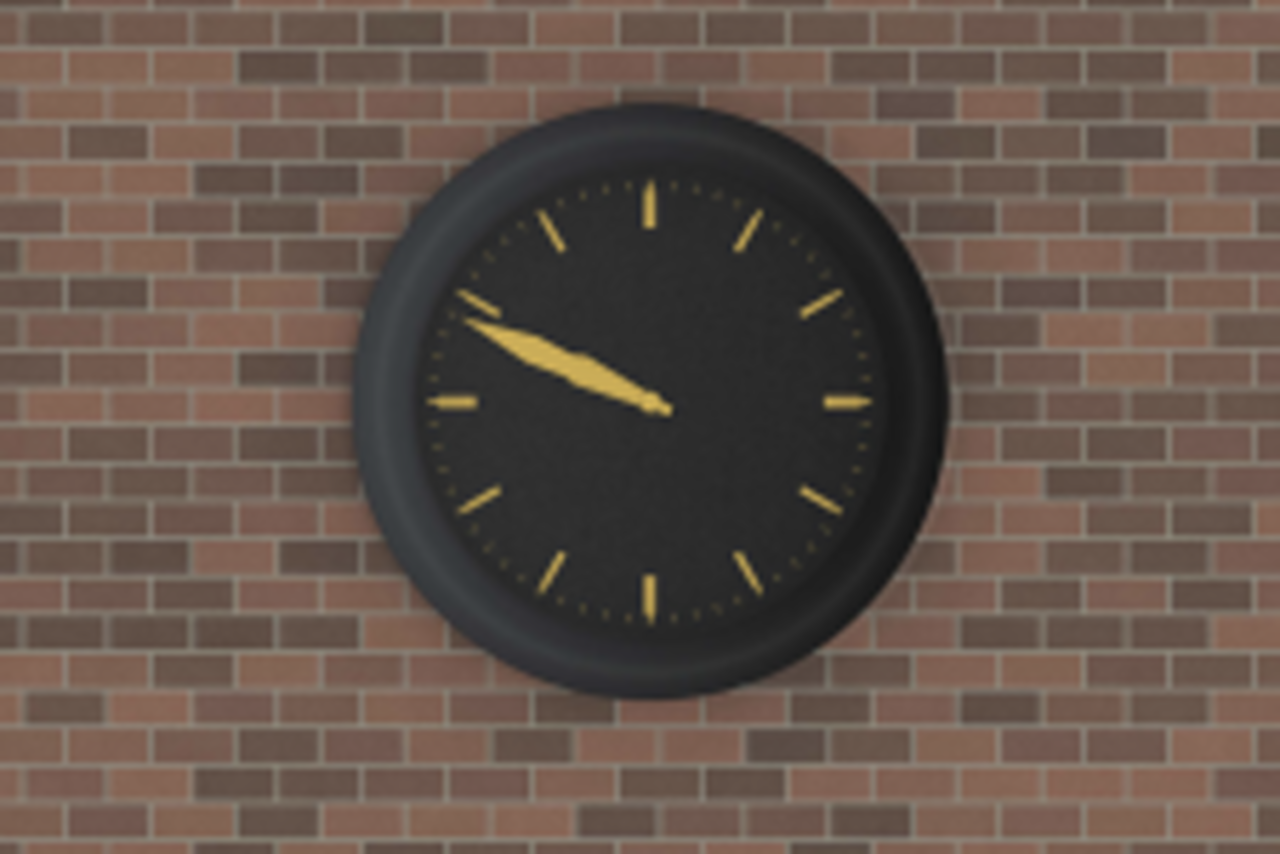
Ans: {"hour": 9, "minute": 49}
